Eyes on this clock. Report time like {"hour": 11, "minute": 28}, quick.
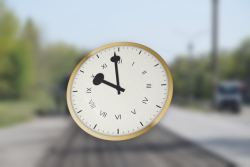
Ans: {"hour": 9, "minute": 59}
